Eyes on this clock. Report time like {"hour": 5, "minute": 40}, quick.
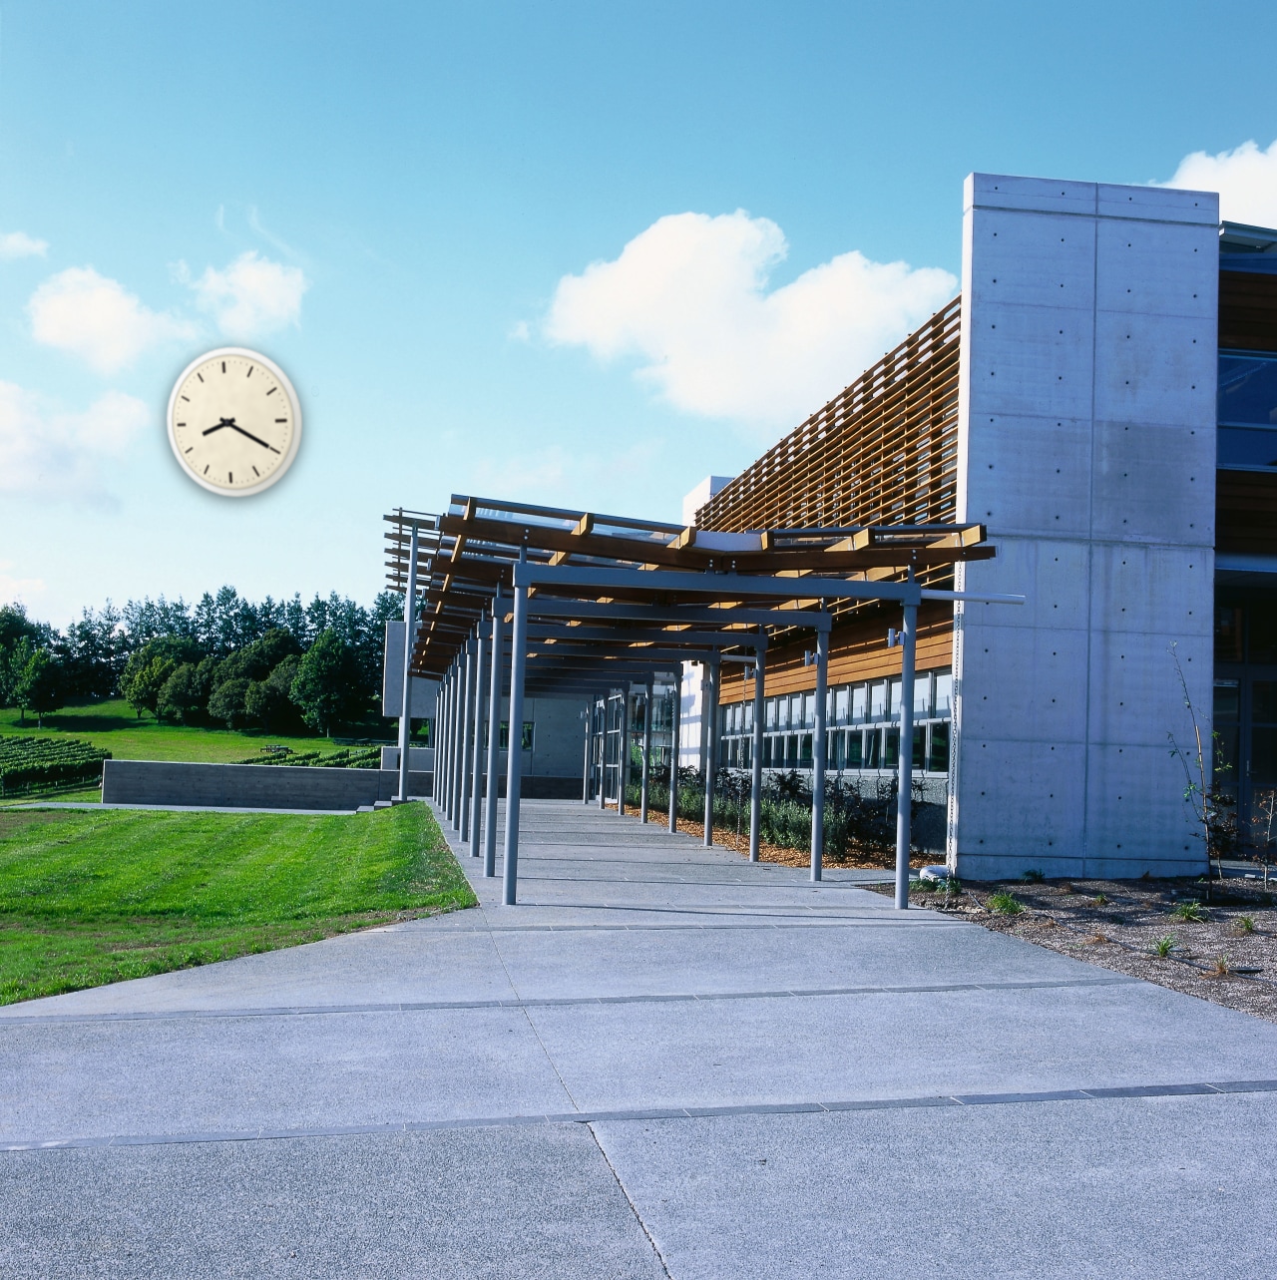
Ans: {"hour": 8, "minute": 20}
